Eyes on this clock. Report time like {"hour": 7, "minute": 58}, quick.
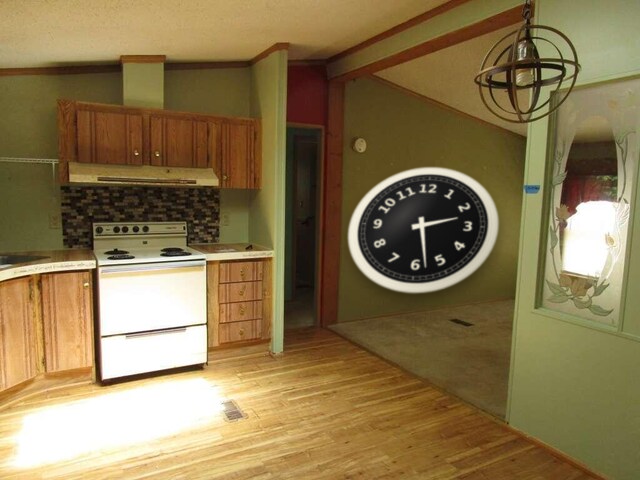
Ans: {"hour": 2, "minute": 28}
